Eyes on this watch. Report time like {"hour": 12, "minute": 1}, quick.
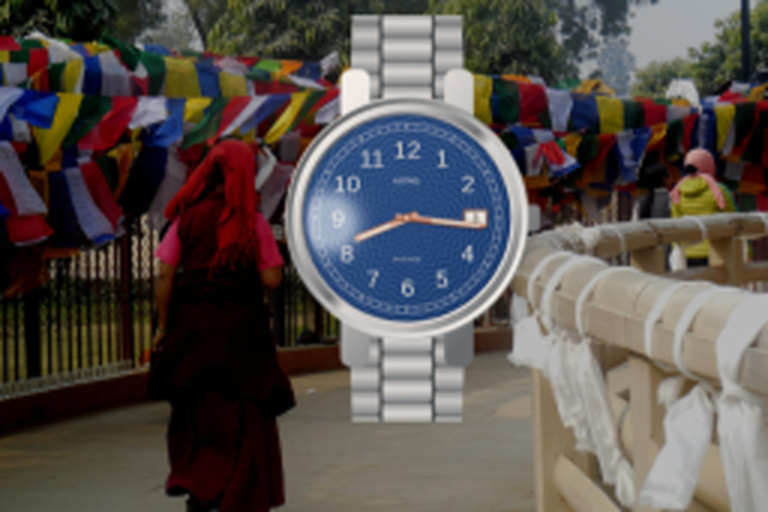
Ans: {"hour": 8, "minute": 16}
